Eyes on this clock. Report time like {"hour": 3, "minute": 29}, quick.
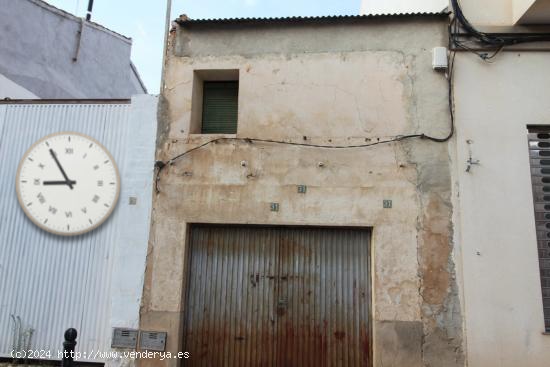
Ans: {"hour": 8, "minute": 55}
